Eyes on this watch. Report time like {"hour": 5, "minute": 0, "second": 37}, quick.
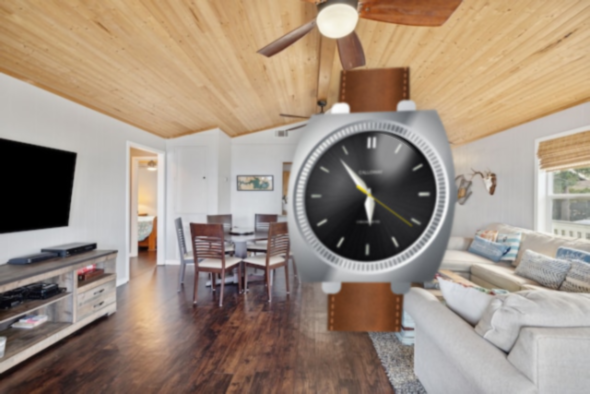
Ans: {"hour": 5, "minute": 53, "second": 21}
